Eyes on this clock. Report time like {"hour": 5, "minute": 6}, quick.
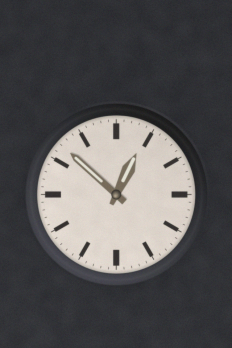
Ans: {"hour": 12, "minute": 52}
